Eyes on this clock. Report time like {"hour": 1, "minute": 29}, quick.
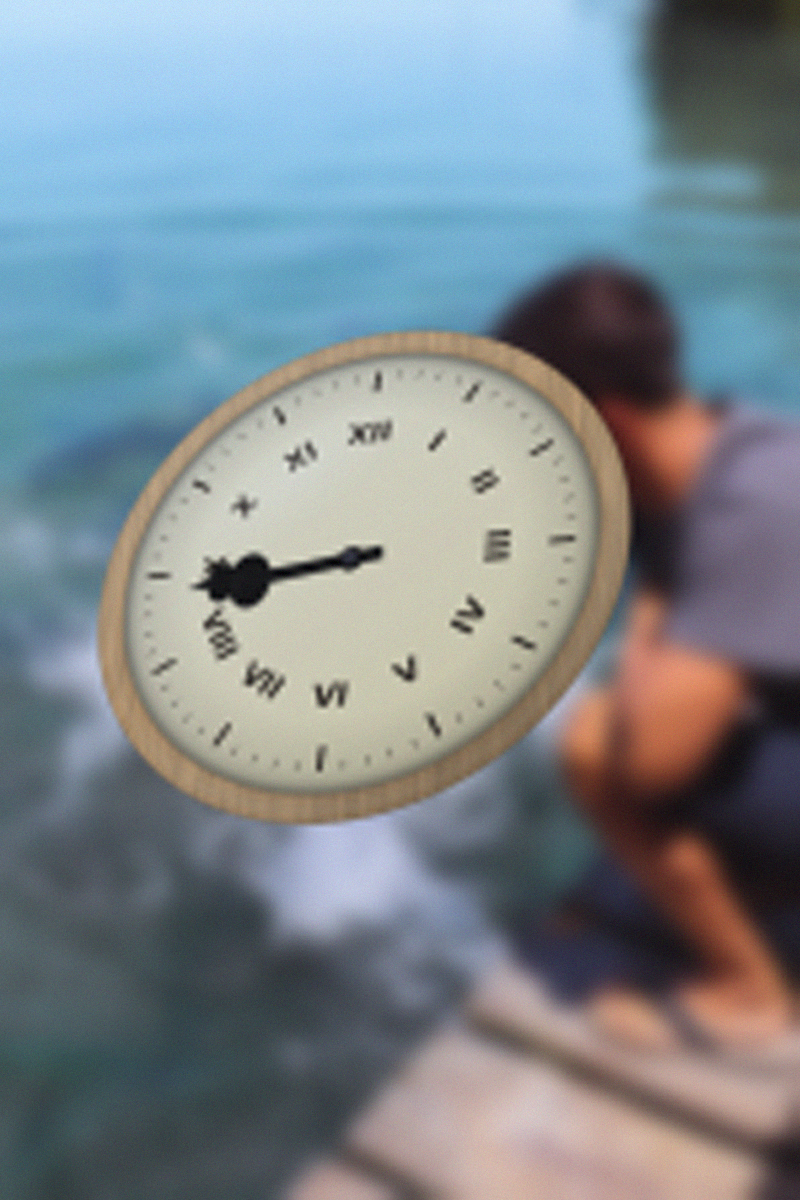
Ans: {"hour": 8, "minute": 44}
